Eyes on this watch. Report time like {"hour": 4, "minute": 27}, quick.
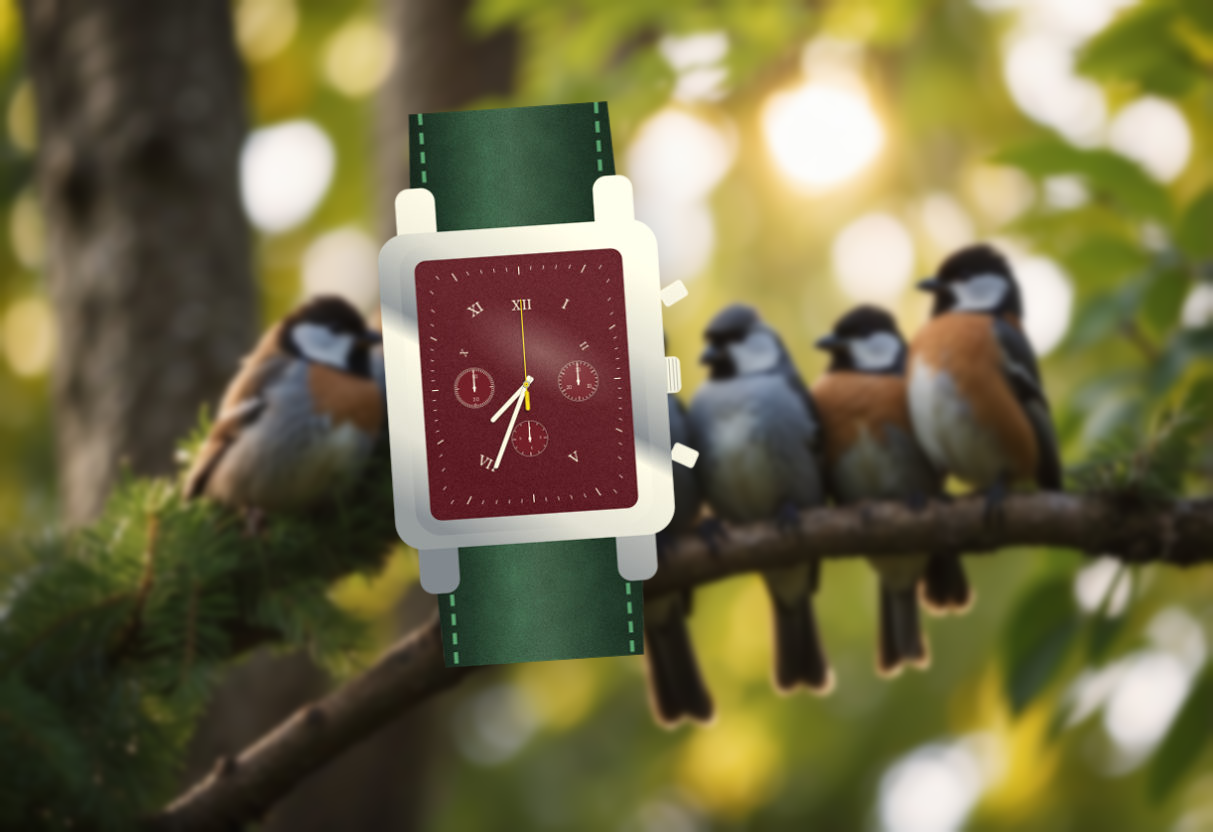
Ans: {"hour": 7, "minute": 34}
